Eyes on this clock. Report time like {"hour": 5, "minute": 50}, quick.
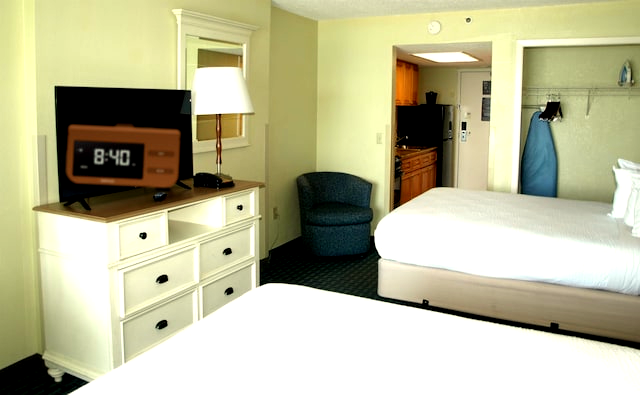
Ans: {"hour": 8, "minute": 40}
